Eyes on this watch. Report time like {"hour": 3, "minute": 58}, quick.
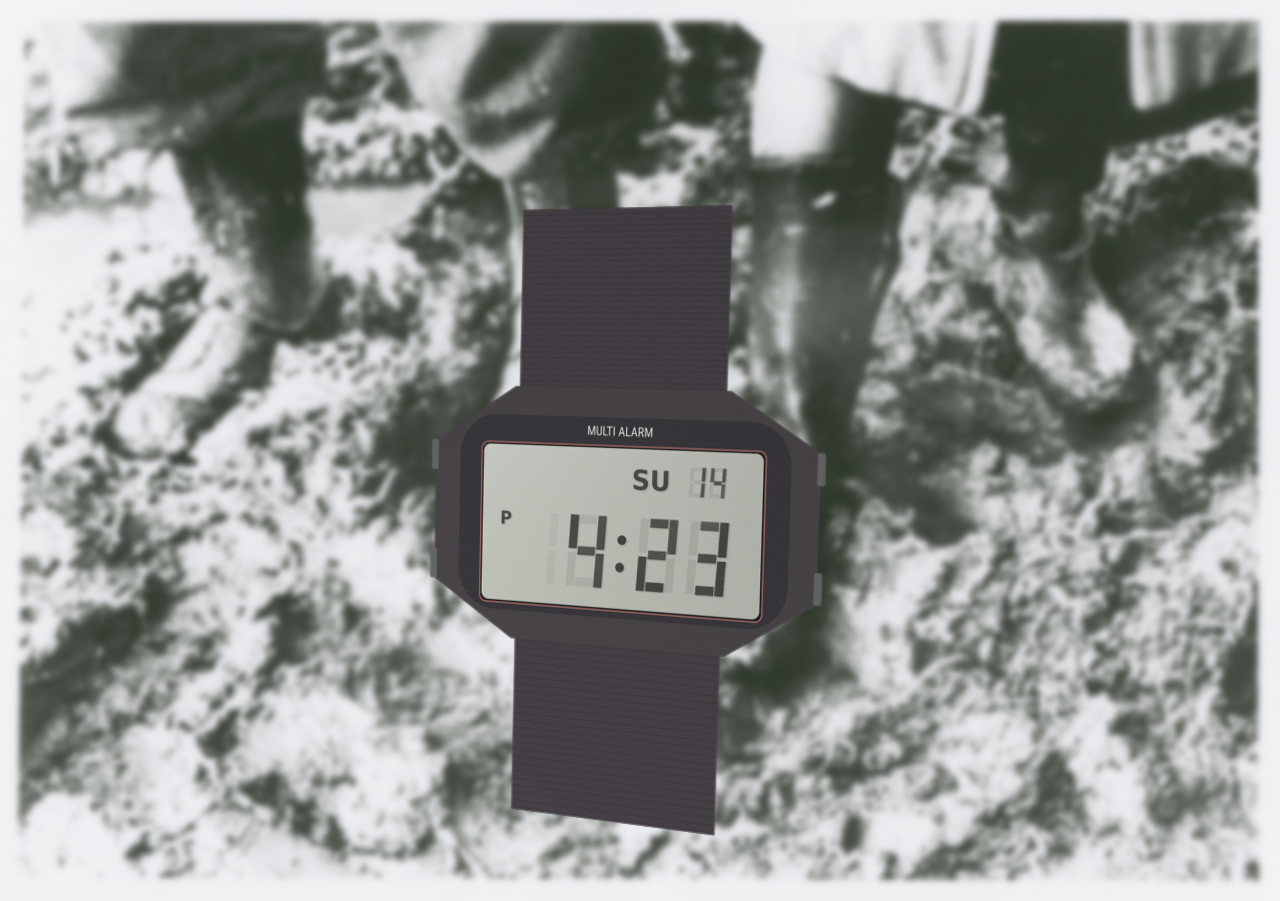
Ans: {"hour": 4, "minute": 23}
